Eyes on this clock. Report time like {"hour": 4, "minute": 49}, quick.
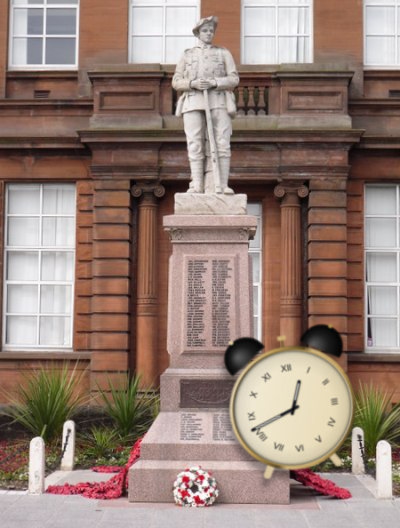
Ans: {"hour": 12, "minute": 42}
